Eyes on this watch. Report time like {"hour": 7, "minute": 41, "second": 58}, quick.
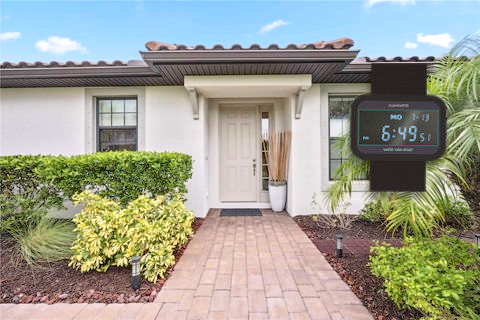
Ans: {"hour": 6, "minute": 49, "second": 51}
